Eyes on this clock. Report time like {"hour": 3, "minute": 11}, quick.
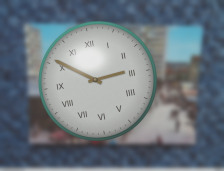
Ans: {"hour": 2, "minute": 51}
